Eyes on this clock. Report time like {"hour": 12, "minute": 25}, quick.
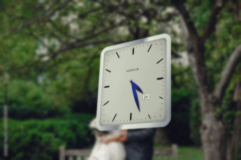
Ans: {"hour": 4, "minute": 27}
